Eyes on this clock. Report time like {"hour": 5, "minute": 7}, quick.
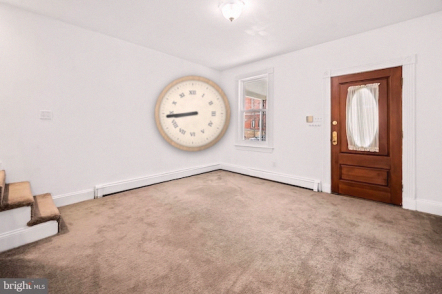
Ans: {"hour": 8, "minute": 44}
